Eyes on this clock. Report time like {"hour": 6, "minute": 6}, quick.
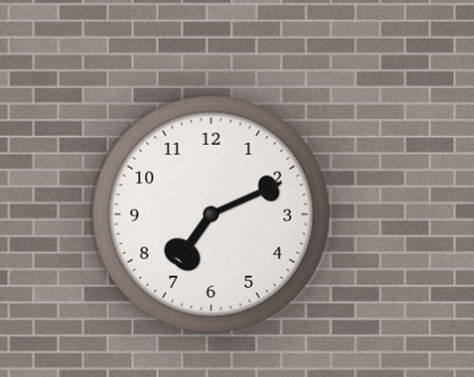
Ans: {"hour": 7, "minute": 11}
